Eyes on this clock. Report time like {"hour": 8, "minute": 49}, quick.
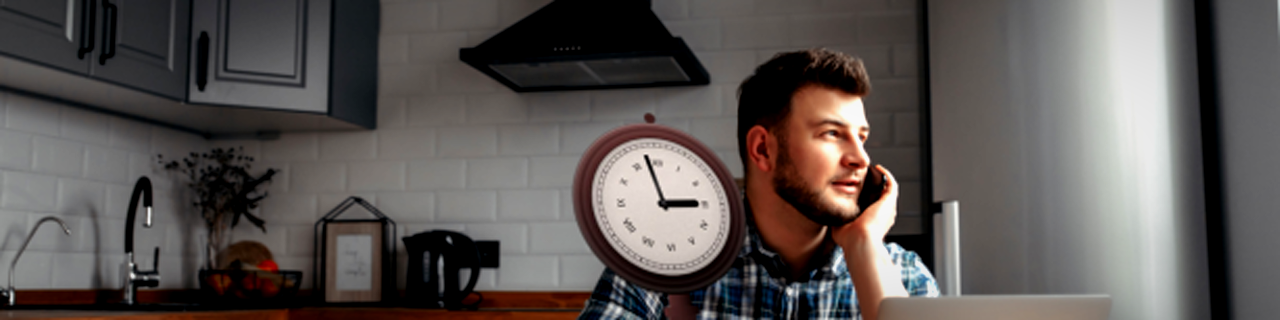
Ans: {"hour": 2, "minute": 58}
